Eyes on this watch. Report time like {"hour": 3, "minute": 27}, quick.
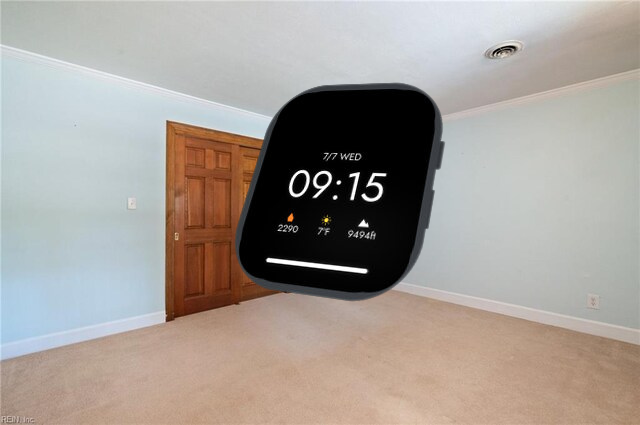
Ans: {"hour": 9, "minute": 15}
